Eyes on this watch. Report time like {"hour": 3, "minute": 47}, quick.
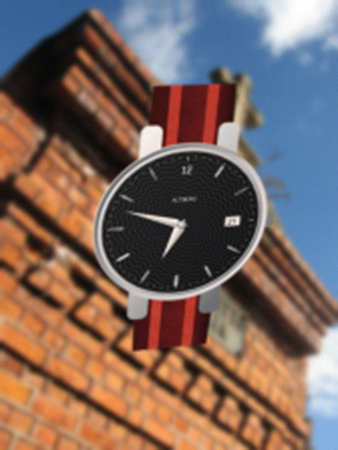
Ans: {"hour": 6, "minute": 48}
